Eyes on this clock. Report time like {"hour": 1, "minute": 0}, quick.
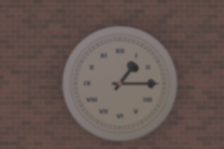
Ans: {"hour": 1, "minute": 15}
